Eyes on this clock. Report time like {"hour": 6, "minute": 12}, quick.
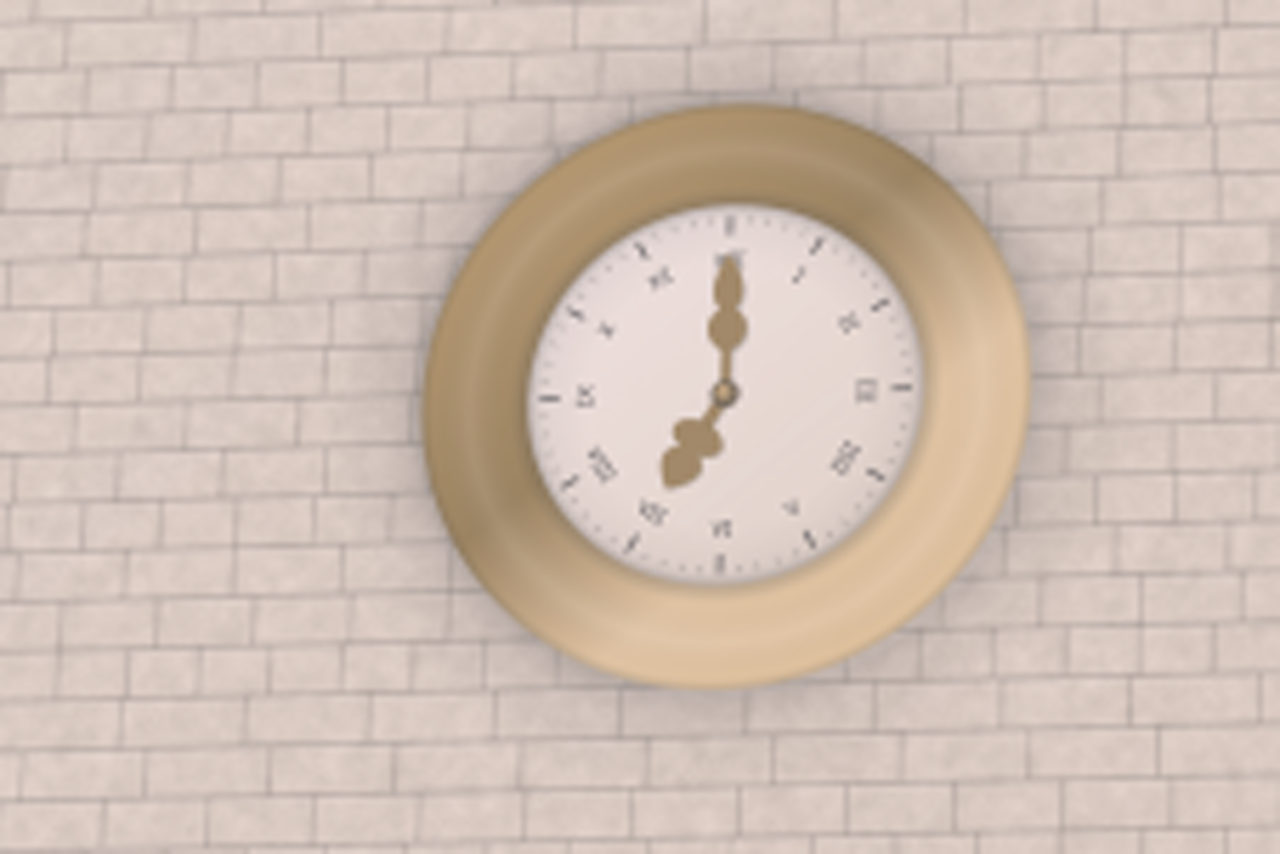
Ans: {"hour": 7, "minute": 0}
